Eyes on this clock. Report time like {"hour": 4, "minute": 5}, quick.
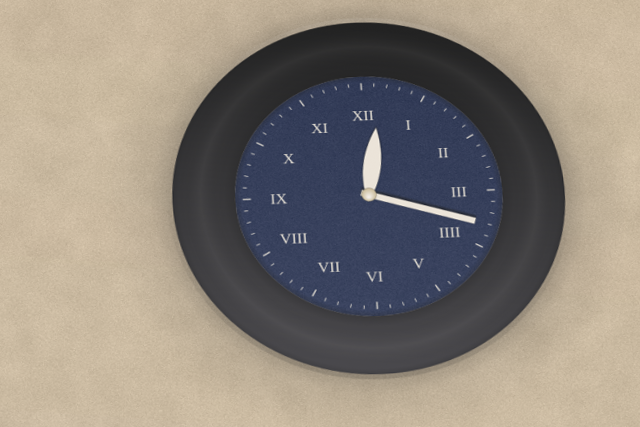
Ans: {"hour": 12, "minute": 18}
